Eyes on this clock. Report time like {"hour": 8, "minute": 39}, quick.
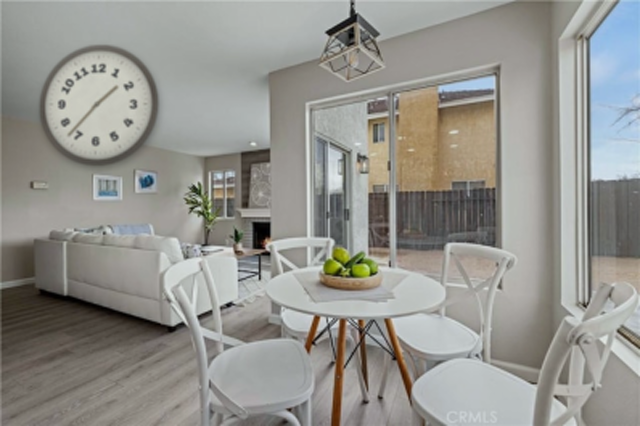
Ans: {"hour": 1, "minute": 37}
